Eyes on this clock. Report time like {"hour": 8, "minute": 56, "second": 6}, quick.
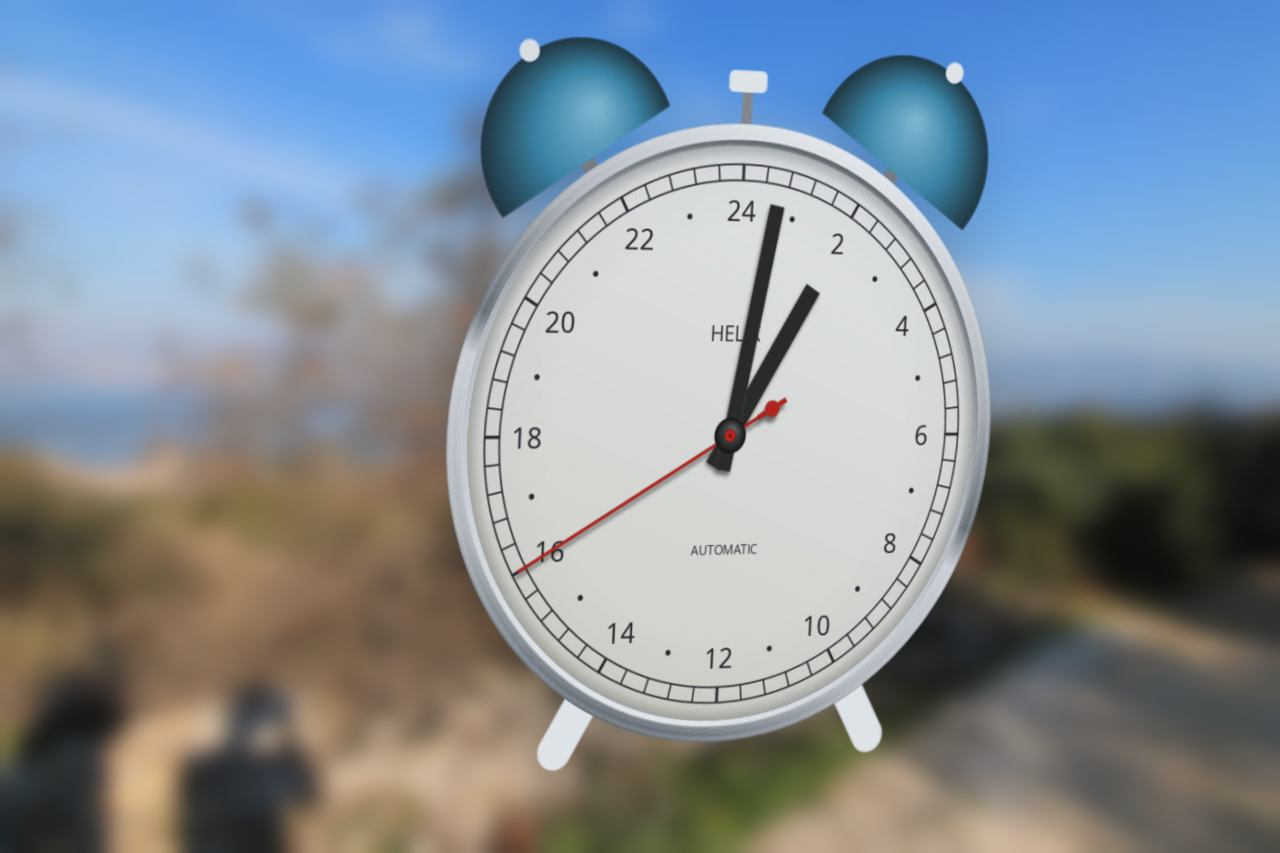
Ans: {"hour": 2, "minute": 1, "second": 40}
